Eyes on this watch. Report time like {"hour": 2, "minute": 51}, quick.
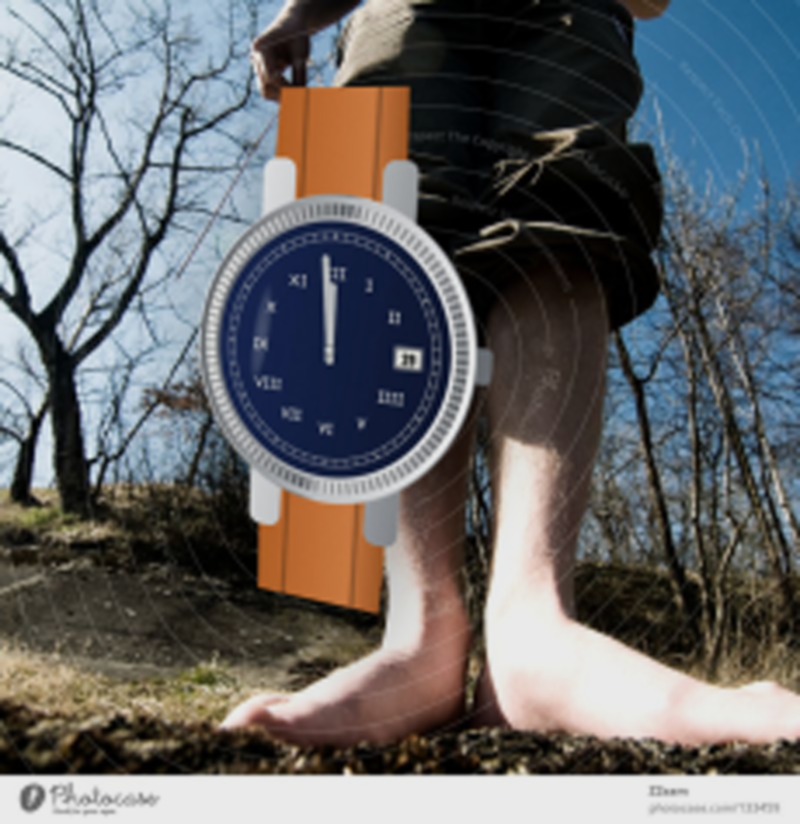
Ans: {"hour": 11, "minute": 59}
